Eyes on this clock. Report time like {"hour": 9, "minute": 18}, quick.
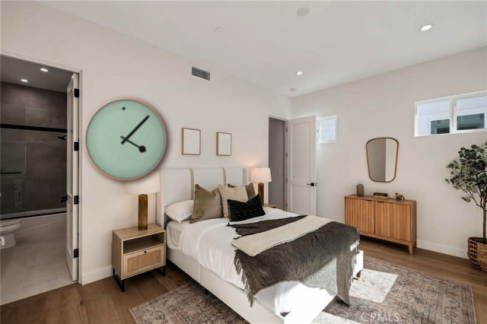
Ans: {"hour": 4, "minute": 8}
